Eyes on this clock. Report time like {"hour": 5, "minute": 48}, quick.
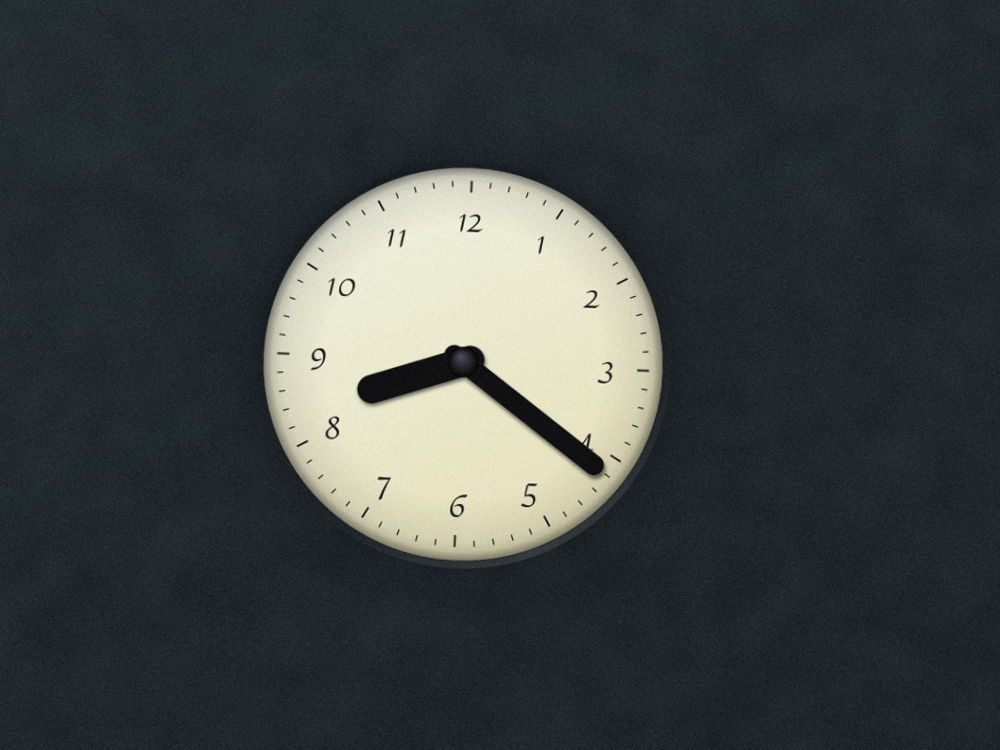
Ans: {"hour": 8, "minute": 21}
